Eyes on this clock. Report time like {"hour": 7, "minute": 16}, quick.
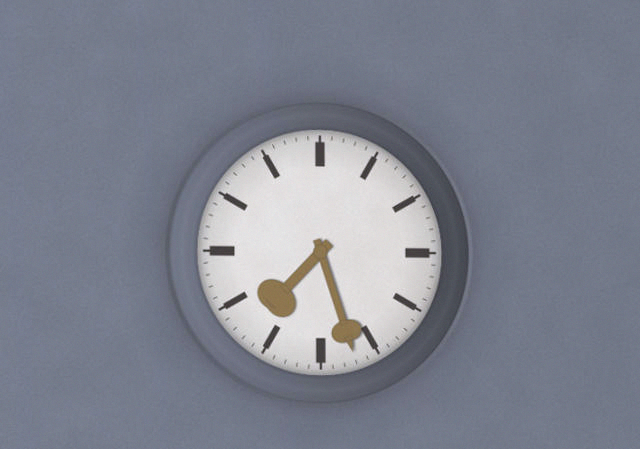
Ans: {"hour": 7, "minute": 27}
